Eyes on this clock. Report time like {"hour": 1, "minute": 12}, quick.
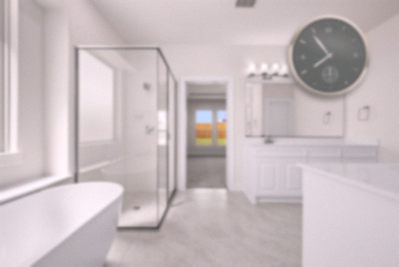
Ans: {"hour": 7, "minute": 54}
